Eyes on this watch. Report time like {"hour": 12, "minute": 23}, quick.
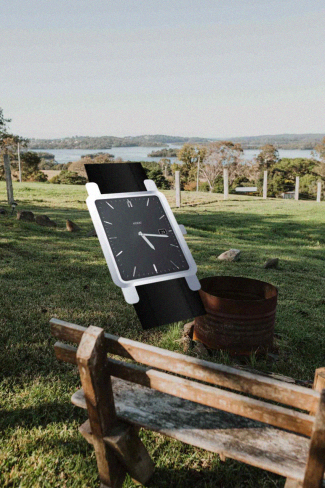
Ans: {"hour": 5, "minute": 17}
